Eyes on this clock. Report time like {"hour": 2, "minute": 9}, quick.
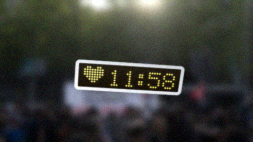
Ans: {"hour": 11, "minute": 58}
